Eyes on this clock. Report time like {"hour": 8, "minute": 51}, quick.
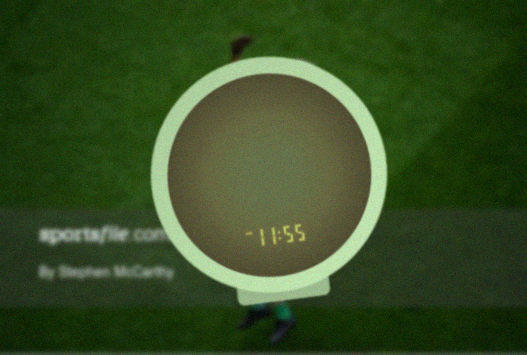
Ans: {"hour": 11, "minute": 55}
